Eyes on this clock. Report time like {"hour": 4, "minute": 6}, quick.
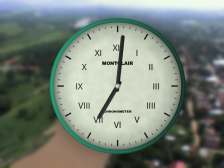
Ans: {"hour": 7, "minute": 1}
